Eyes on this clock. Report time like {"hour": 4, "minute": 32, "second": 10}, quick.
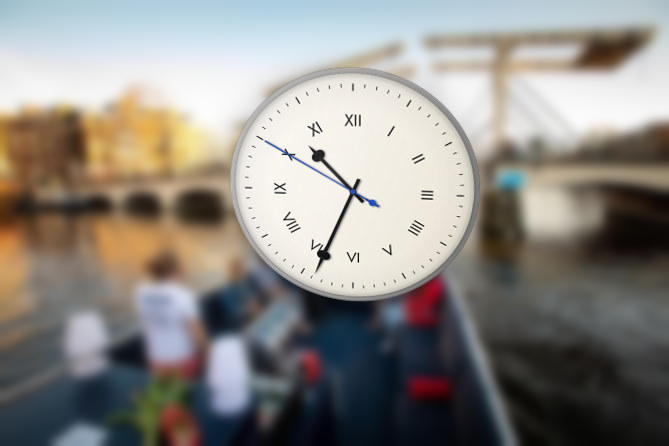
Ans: {"hour": 10, "minute": 33, "second": 50}
